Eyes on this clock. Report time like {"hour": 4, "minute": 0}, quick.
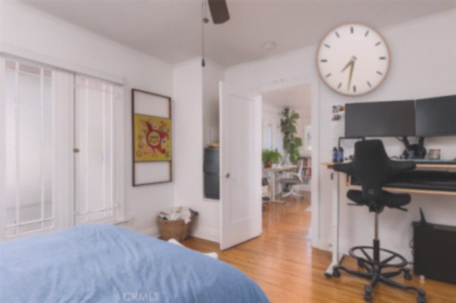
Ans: {"hour": 7, "minute": 32}
